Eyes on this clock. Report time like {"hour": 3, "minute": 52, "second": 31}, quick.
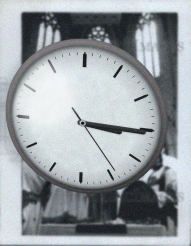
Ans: {"hour": 3, "minute": 15, "second": 24}
